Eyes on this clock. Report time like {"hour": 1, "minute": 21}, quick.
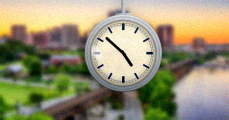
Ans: {"hour": 4, "minute": 52}
